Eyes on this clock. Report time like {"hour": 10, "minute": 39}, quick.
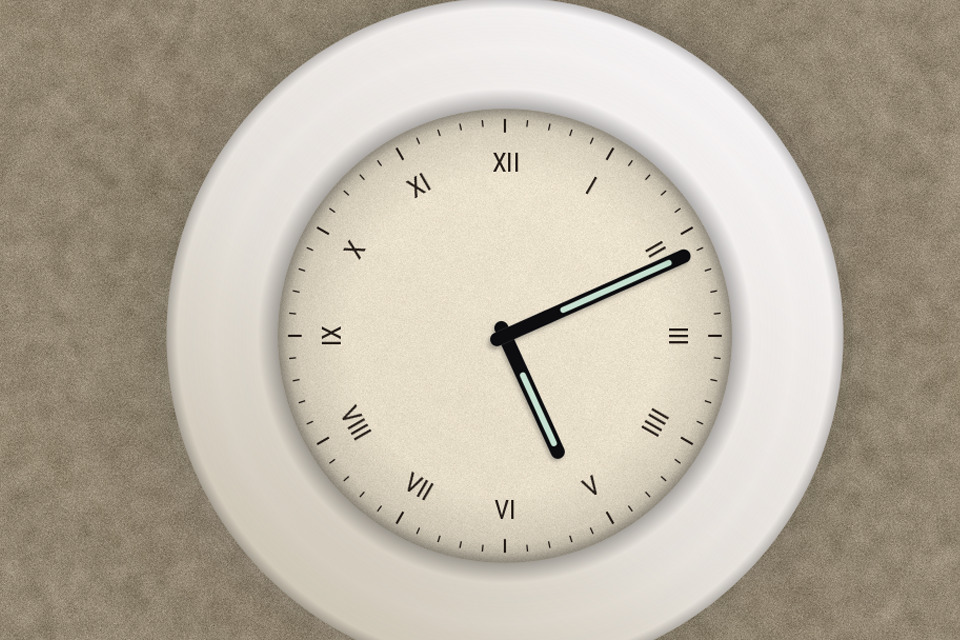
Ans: {"hour": 5, "minute": 11}
